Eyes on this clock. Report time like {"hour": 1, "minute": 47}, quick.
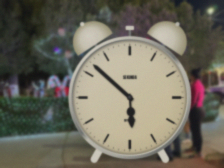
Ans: {"hour": 5, "minute": 52}
